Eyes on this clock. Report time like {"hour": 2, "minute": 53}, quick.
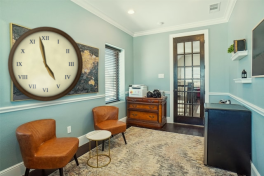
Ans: {"hour": 4, "minute": 58}
